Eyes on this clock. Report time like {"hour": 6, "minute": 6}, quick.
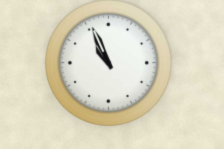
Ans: {"hour": 10, "minute": 56}
